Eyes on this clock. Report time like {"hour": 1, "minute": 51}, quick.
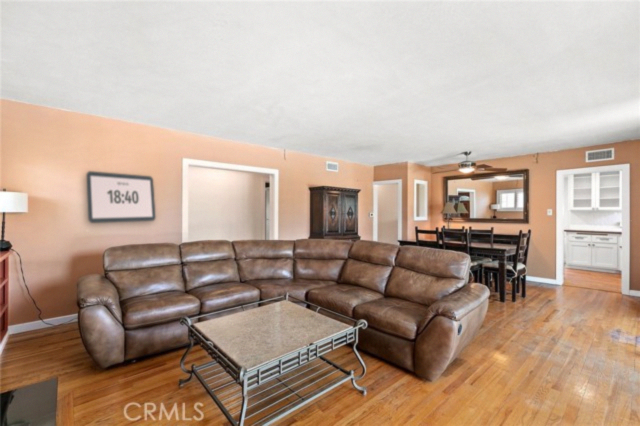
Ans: {"hour": 18, "minute": 40}
